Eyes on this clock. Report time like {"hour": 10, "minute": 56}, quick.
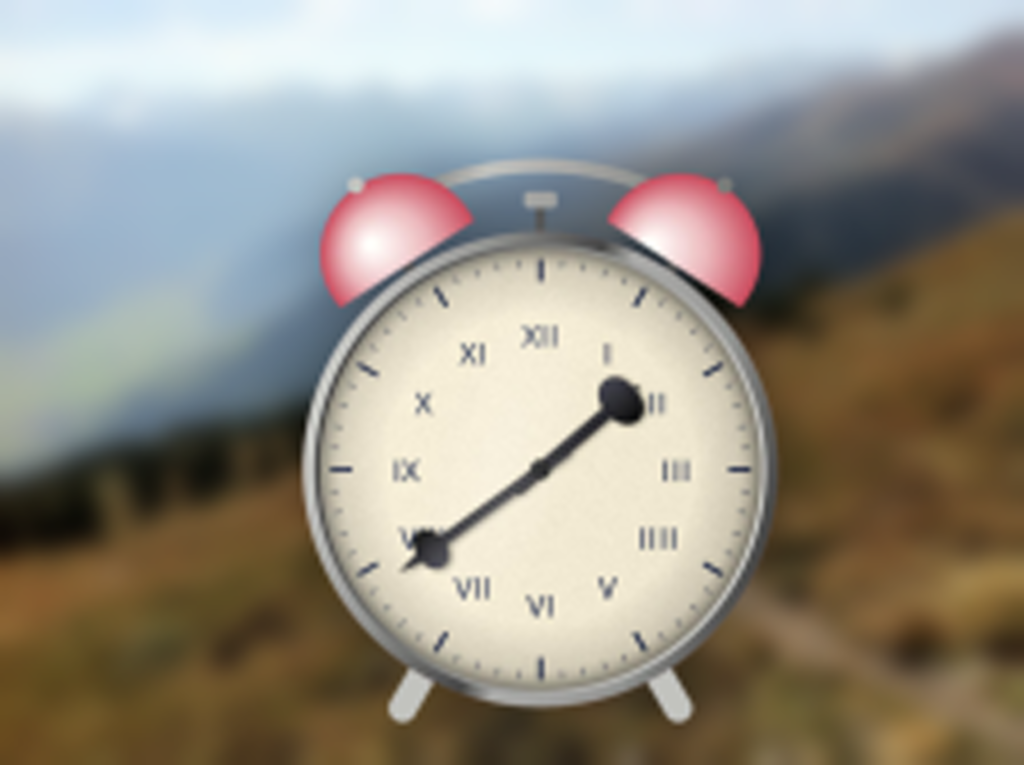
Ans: {"hour": 1, "minute": 39}
